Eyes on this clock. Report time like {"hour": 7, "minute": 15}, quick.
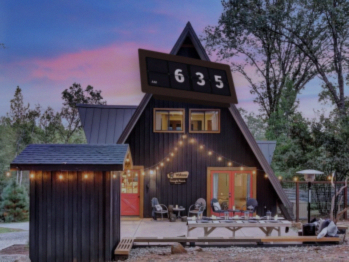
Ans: {"hour": 6, "minute": 35}
